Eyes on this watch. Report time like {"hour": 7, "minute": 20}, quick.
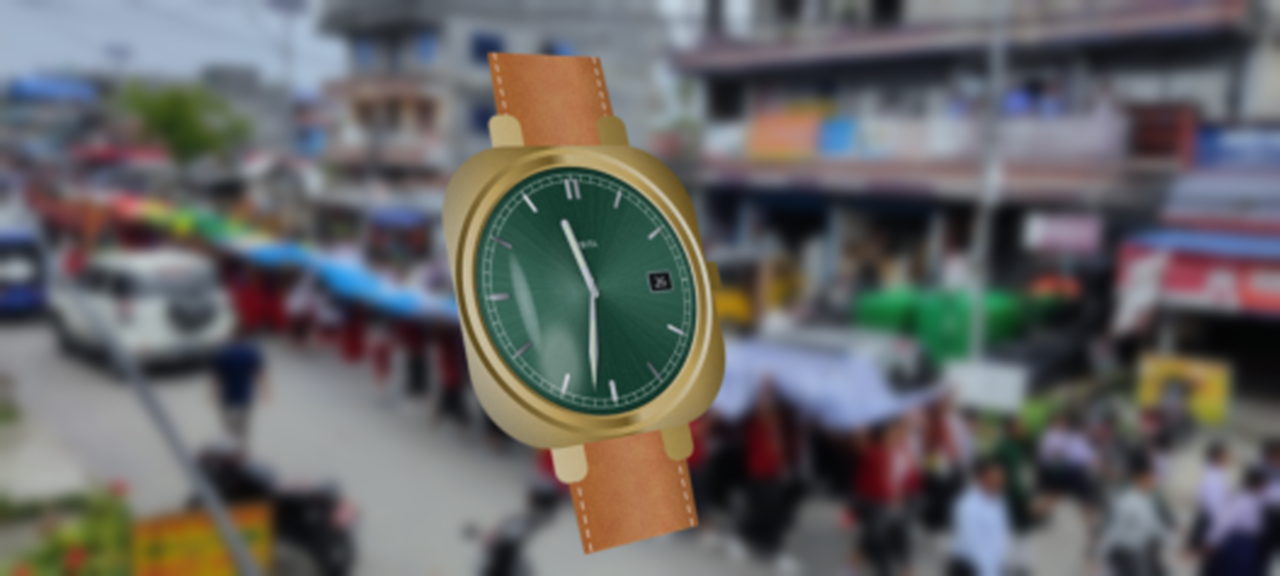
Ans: {"hour": 11, "minute": 32}
